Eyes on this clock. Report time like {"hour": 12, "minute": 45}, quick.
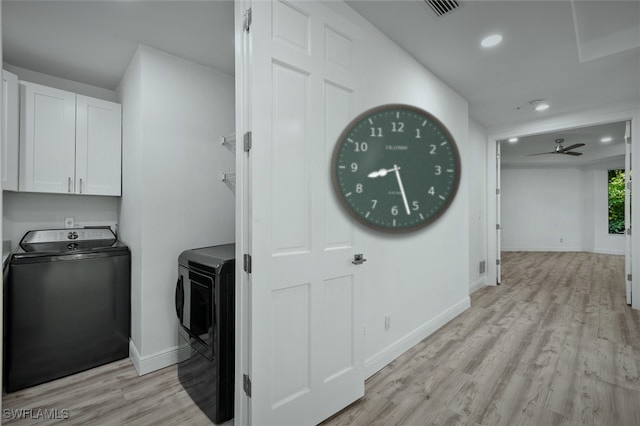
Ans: {"hour": 8, "minute": 27}
